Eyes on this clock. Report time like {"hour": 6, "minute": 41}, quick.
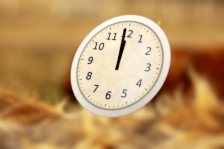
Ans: {"hour": 11, "minute": 59}
